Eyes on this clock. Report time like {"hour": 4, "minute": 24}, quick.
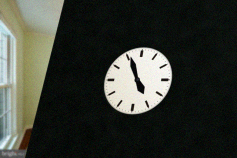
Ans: {"hour": 4, "minute": 56}
